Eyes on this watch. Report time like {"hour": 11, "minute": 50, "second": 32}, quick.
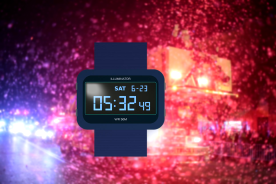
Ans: {"hour": 5, "minute": 32, "second": 49}
